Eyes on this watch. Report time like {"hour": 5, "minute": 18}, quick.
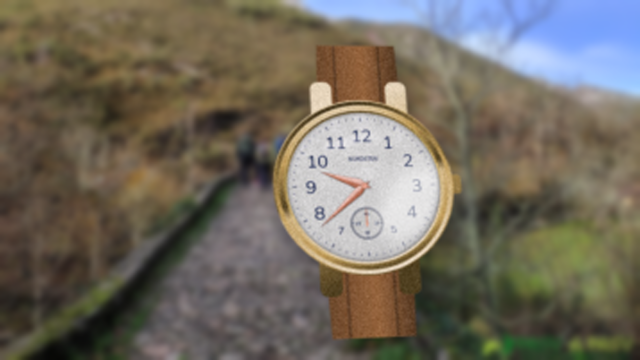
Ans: {"hour": 9, "minute": 38}
